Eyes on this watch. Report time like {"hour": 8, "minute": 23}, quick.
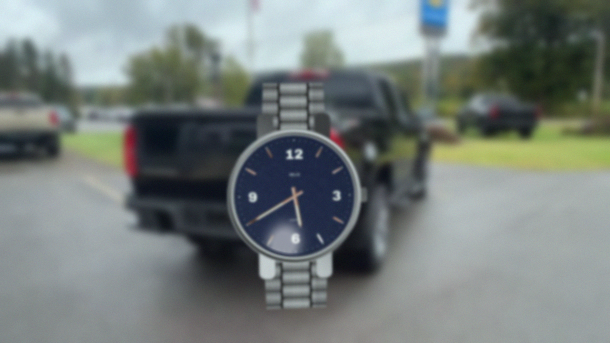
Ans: {"hour": 5, "minute": 40}
